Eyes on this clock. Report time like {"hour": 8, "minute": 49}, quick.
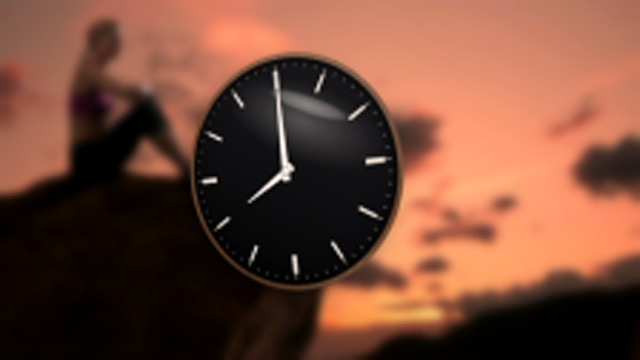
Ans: {"hour": 8, "minute": 0}
